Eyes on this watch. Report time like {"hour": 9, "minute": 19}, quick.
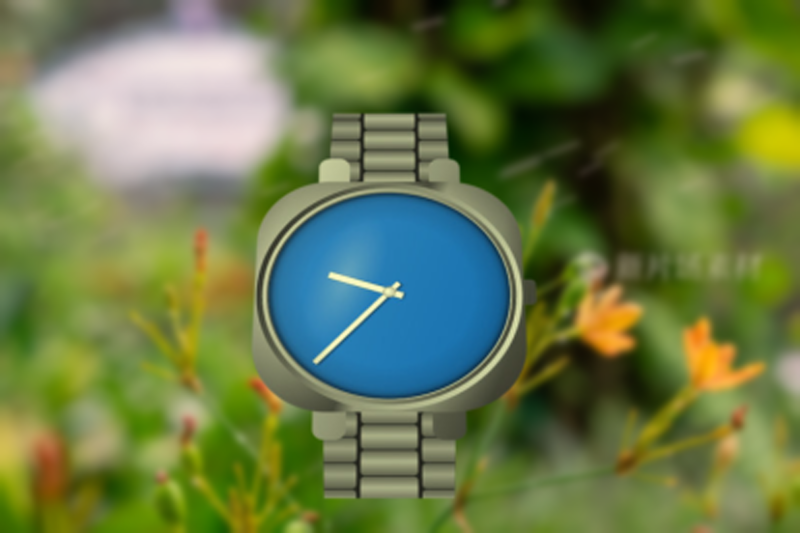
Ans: {"hour": 9, "minute": 37}
